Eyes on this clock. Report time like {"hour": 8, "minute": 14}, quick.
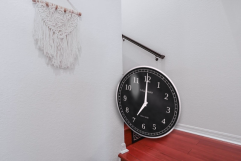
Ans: {"hour": 7, "minute": 0}
